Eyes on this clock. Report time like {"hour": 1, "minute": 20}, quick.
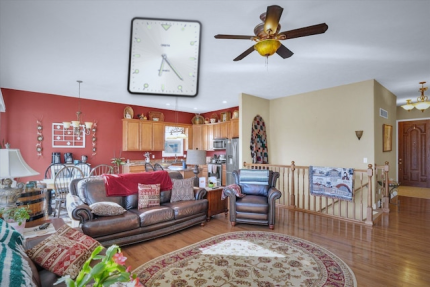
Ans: {"hour": 6, "minute": 23}
